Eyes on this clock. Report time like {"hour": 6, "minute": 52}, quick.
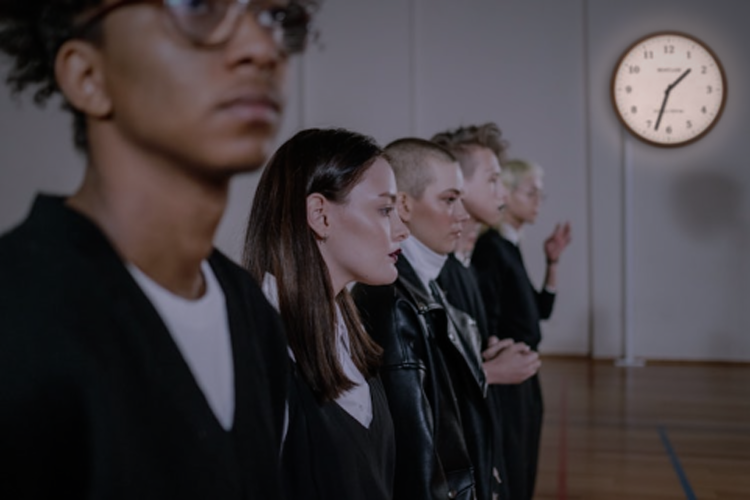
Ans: {"hour": 1, "minute": 33}
